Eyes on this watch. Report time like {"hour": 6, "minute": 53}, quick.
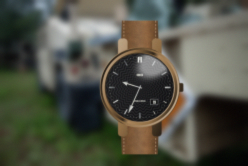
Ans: {"hour": 9, "minute": 34}
